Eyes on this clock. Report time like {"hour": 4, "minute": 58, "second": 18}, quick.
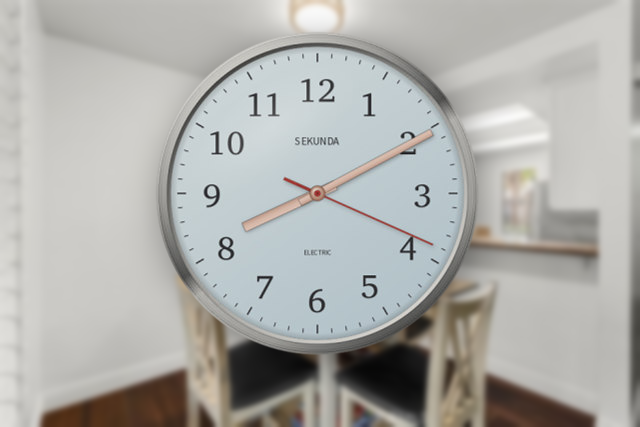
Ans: {"hour": 8, "minute": 10, "second": 19}
